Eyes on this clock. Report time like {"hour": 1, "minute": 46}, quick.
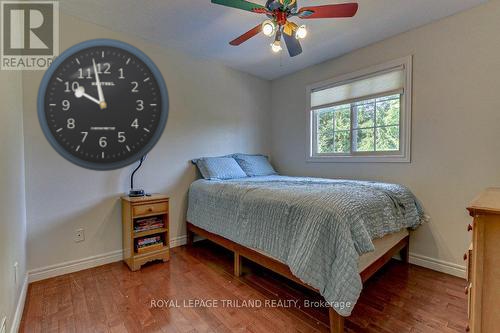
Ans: {"hour": 9, "minute": 58}
